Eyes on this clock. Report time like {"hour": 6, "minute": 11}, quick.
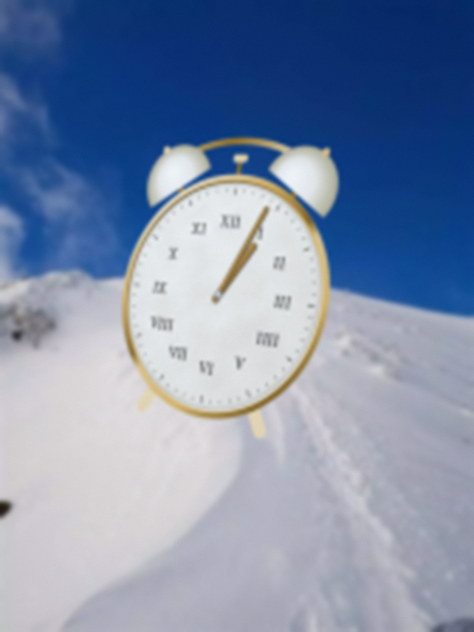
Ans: {"hour": 1, "minute": 4}
